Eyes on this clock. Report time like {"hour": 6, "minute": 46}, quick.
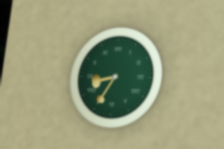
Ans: {"hour": 8, "minute": 35}
